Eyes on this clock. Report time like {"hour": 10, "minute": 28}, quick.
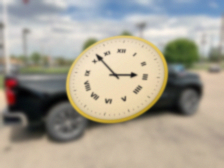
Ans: {"hour": 2, "minute": 52}
